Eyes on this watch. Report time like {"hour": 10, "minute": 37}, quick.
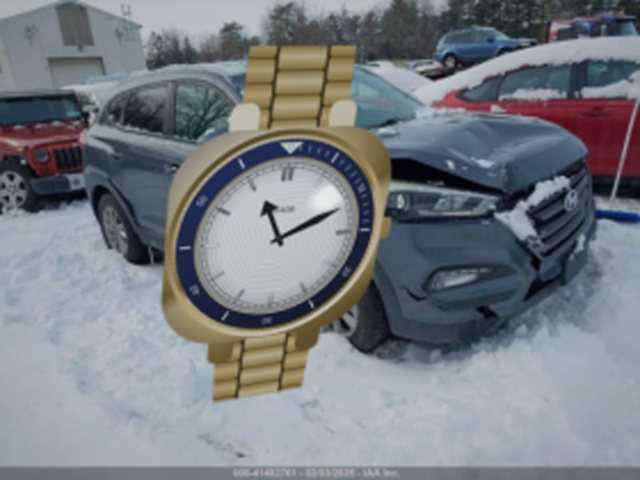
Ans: {"hour": 11, "minute": 11}
